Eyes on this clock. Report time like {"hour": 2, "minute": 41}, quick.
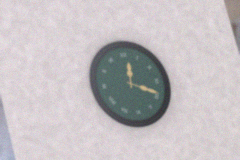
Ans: {"hour": 12, "minute": 19}
